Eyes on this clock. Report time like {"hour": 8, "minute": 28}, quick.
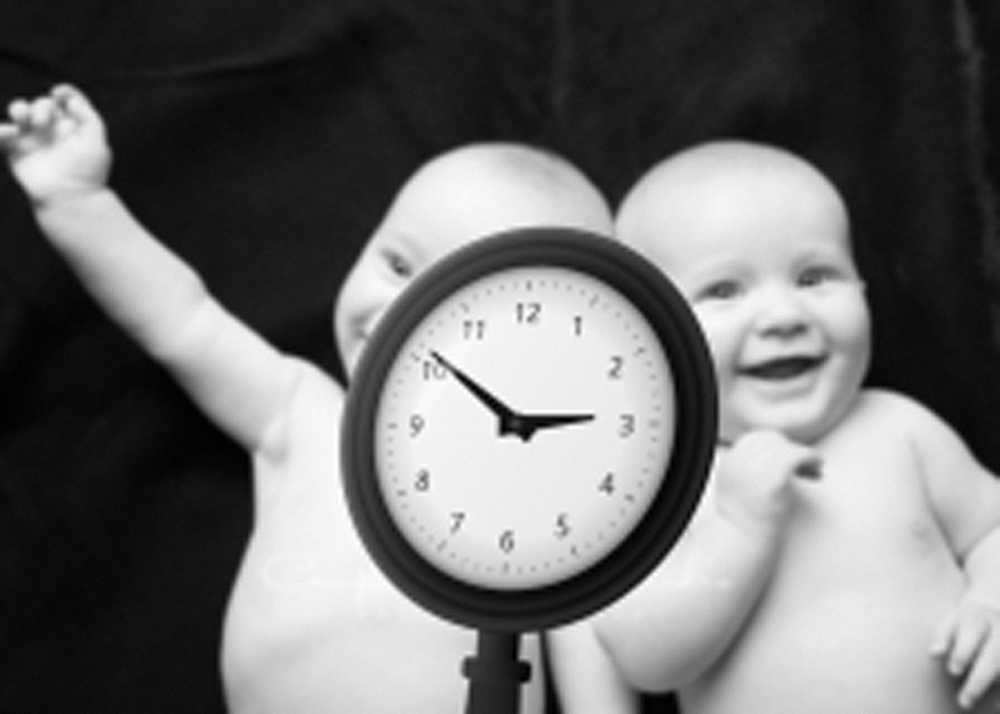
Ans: {"hour": 2, "minute": 51}
